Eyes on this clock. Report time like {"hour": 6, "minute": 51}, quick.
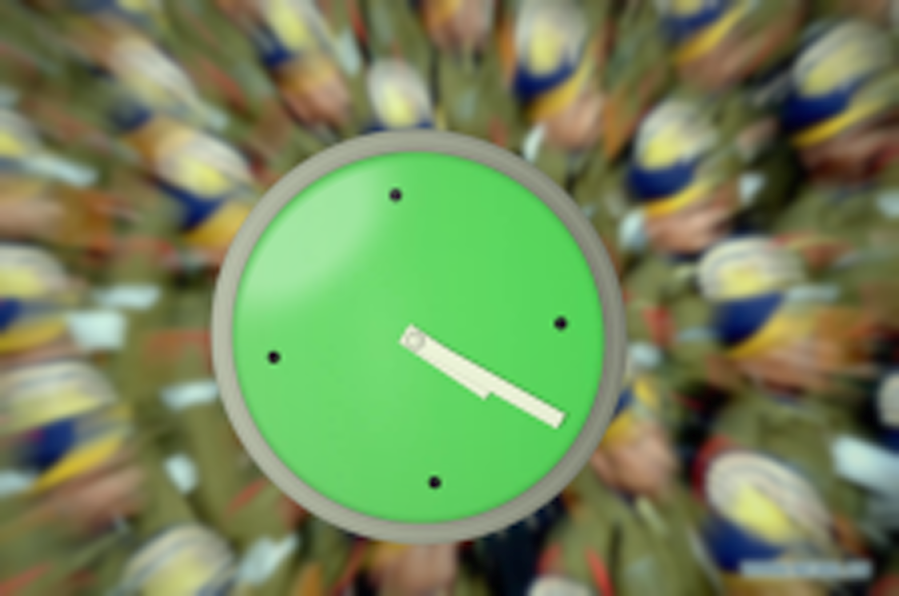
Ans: {"hour": 4, "minute": 21}
